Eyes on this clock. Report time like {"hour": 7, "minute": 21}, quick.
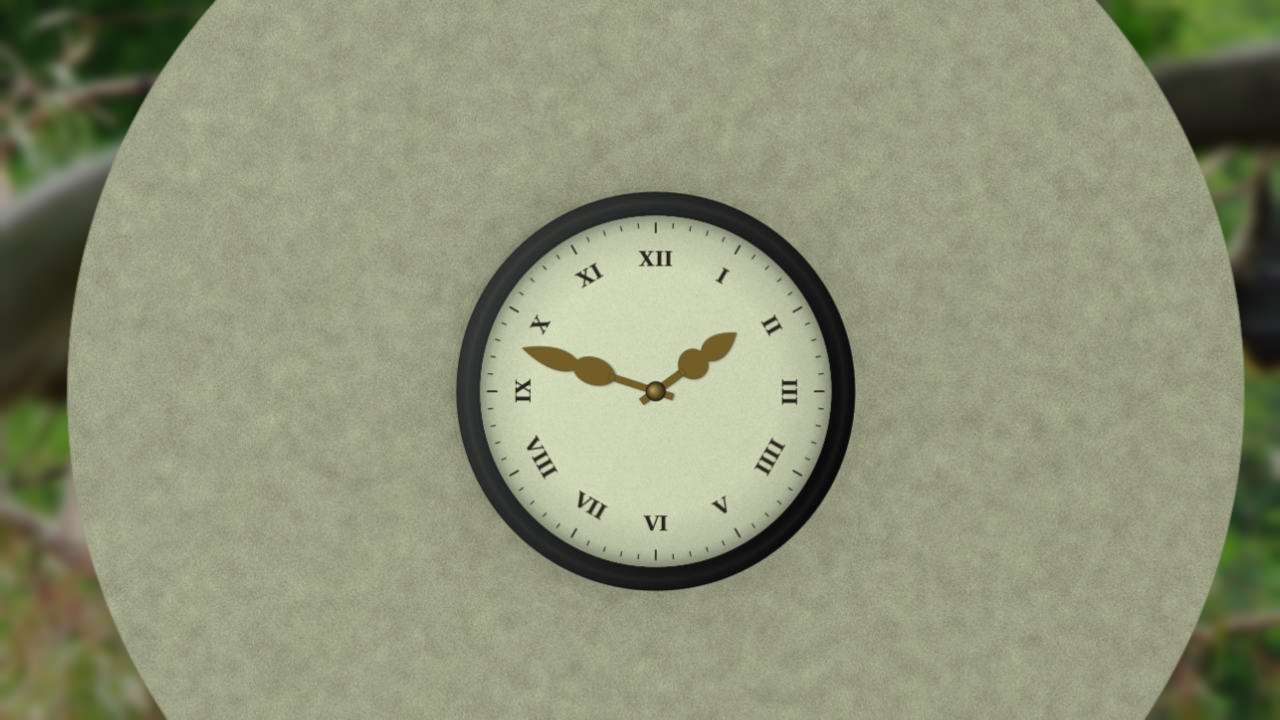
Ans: {"hour": 1, "minute": 48}
